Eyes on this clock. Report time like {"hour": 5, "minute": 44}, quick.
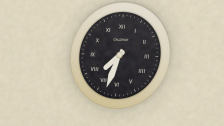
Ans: {"hour": 7, "minute": 33}
